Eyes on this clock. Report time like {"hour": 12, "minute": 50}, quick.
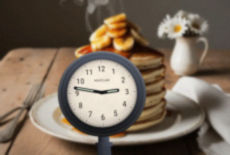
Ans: {"hour": 2, "minute": 47}
